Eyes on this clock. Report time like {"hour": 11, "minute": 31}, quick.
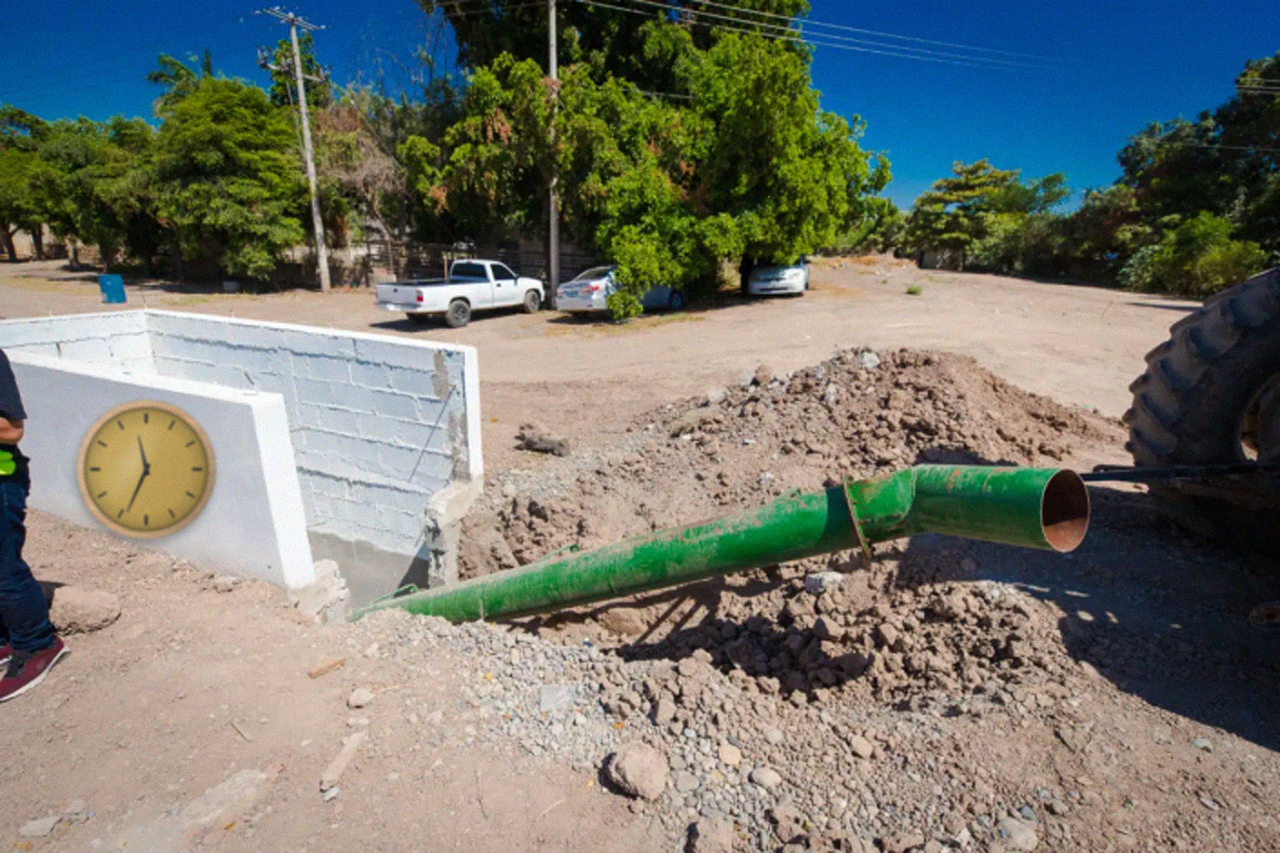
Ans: {"hour": 11, "minute": 34}
